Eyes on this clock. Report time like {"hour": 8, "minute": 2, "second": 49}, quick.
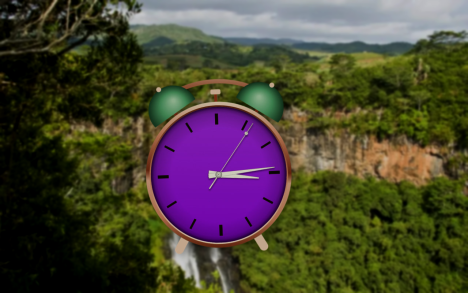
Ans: {"hour": 3, "minute": 14, "second": 6}
